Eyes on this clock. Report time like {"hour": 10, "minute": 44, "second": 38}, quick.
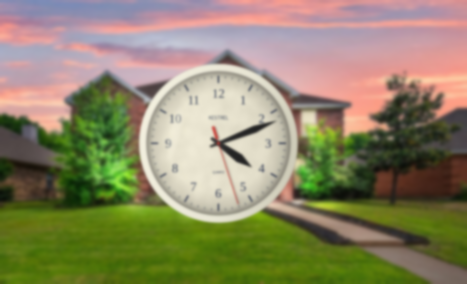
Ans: {"hour": 4, "minute": 11, "second": 27}
